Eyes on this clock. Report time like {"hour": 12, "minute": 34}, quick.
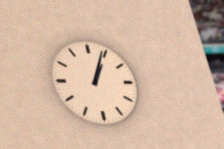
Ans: {"hour": 1, "minute": 4}
